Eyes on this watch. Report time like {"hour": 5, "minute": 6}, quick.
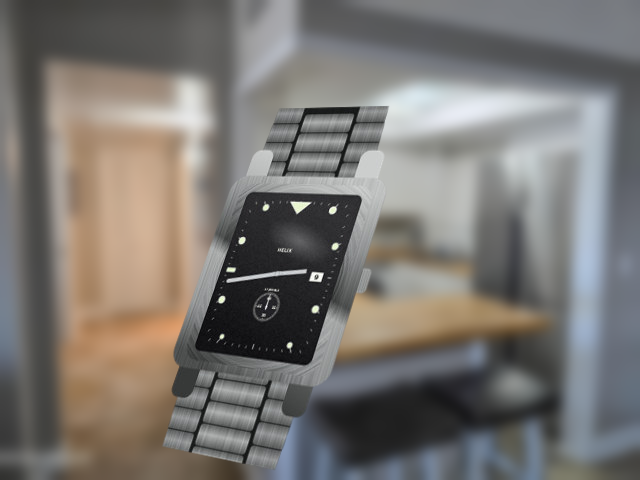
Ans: {"hour": 2, "minute": 43}
